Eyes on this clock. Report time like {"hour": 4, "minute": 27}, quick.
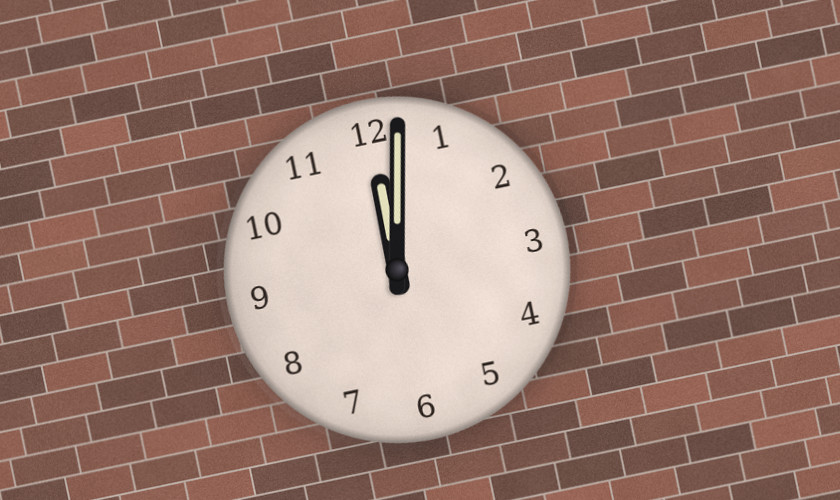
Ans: {"hour": 12, "minute": 2}
